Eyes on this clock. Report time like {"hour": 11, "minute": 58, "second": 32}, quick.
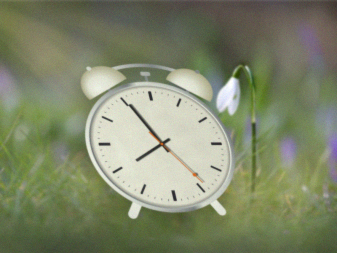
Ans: {"hour": 7, "minute": 55, "second": 24}
